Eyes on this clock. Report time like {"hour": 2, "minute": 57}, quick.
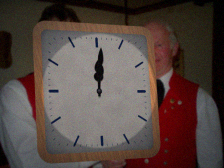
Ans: {"hour": 12, "minute": 1}
